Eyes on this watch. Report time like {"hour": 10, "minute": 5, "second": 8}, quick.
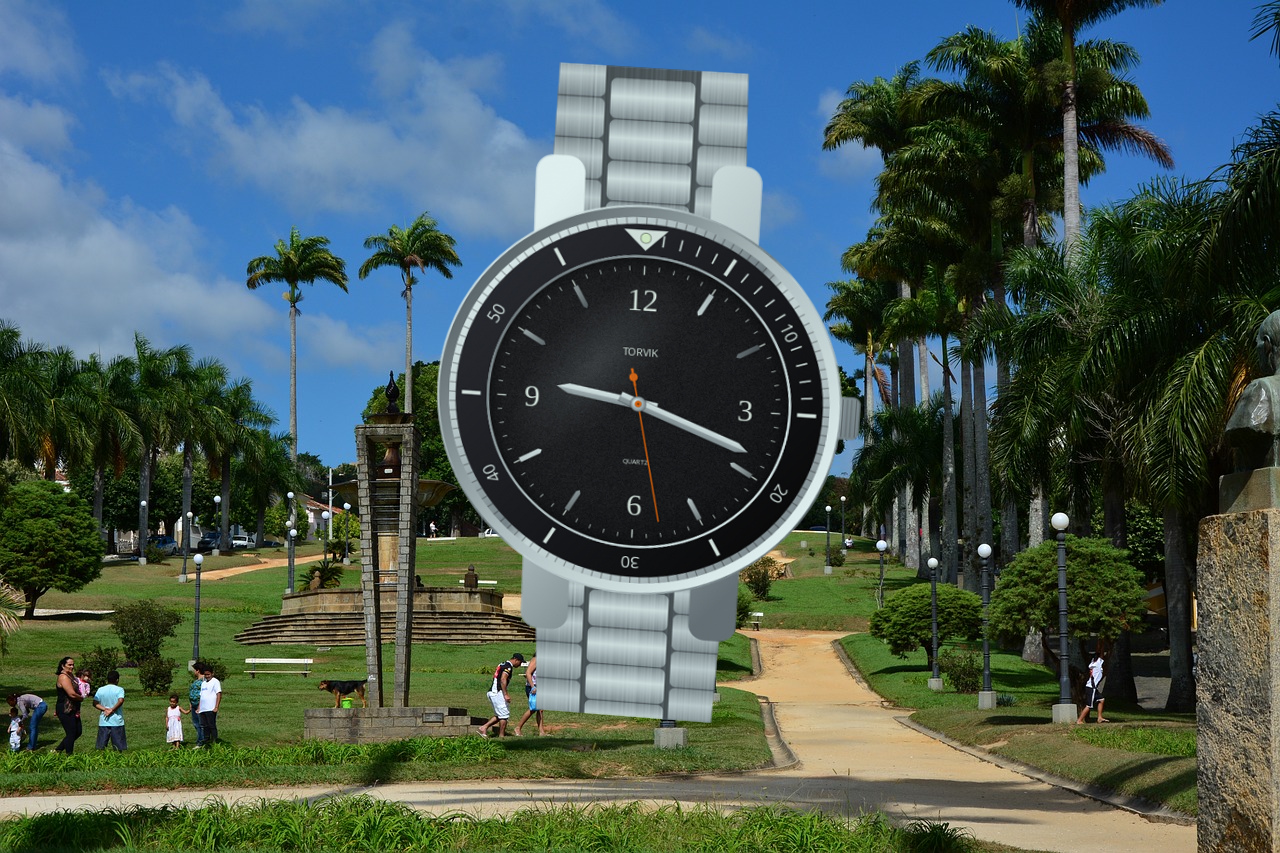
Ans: {"hour": 9, "minute": 18, "second": 28}
